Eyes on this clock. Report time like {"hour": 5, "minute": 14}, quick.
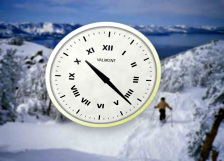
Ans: {"hour": 10, "minute": 22}
